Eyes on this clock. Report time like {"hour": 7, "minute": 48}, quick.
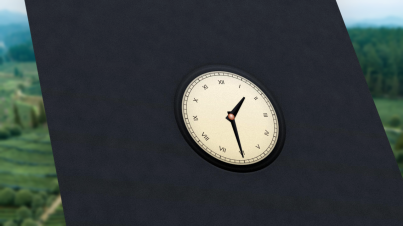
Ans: {"hour": 1, "minute": 30}
